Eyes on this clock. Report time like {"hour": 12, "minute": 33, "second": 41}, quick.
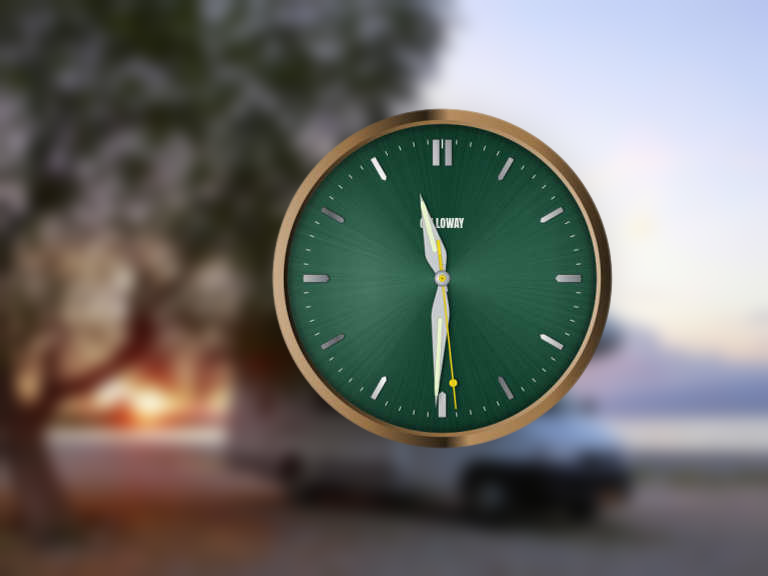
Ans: {"hour": 11, "minute": 30, "second": 29}
